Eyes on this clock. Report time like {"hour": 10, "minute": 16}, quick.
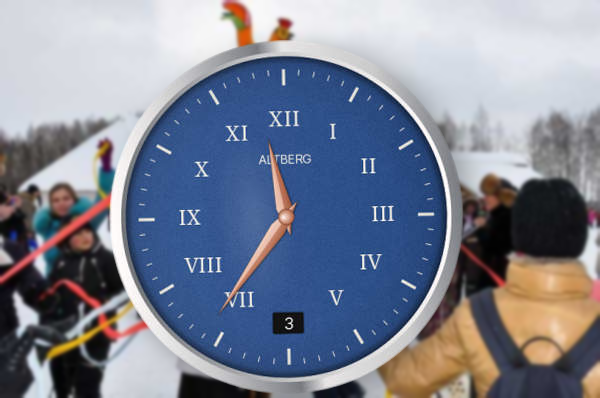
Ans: {"hour": 11, "minute": 36}
